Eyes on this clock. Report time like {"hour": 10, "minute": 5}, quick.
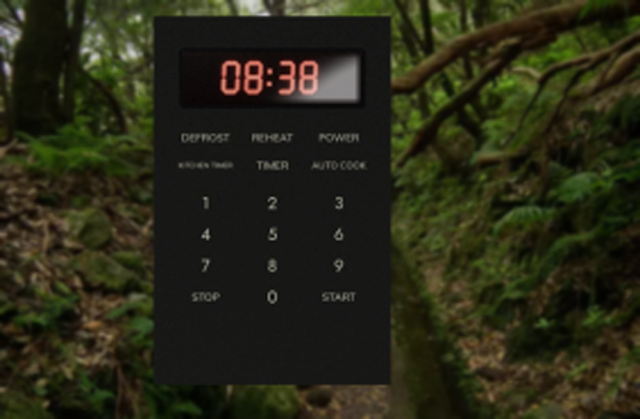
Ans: {"hour": 8, "minute": 38}
